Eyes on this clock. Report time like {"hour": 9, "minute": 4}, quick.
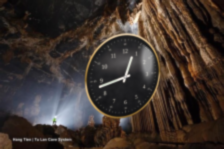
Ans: {"hour": 12, "minute": 43}
